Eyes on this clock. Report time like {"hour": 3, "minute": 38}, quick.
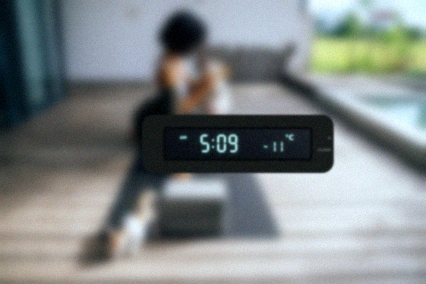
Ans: {"hour": 5, "minute": 9}
